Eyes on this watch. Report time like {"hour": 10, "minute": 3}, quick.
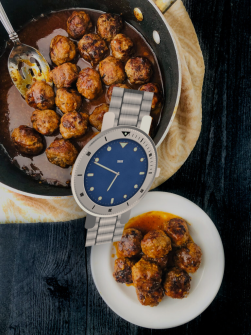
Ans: {"hour": 6, "minute": 49}
